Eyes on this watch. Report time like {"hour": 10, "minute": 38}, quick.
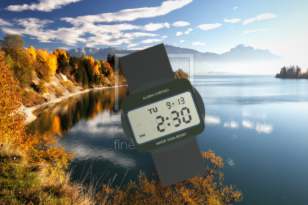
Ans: {"hour": 2, "minute": 30}
